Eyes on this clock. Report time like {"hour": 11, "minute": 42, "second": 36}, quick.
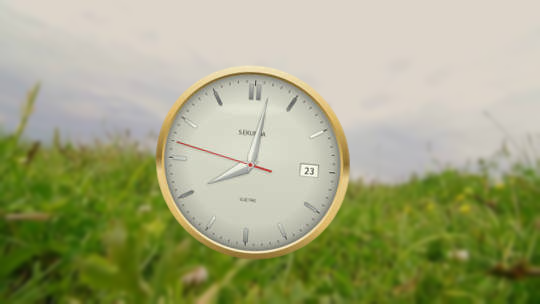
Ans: {"hour": 8, "minute": 1, "second": 47}
